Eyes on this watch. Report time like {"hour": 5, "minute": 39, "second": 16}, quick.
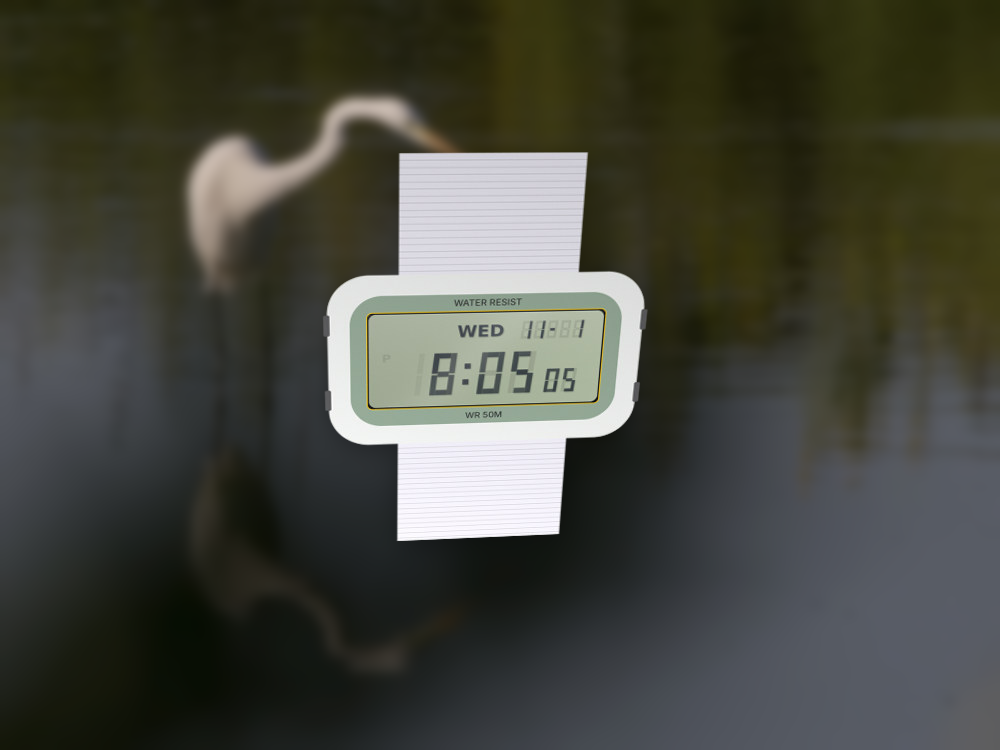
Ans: {"hour": 8, "minute": 5, "second": 5}
